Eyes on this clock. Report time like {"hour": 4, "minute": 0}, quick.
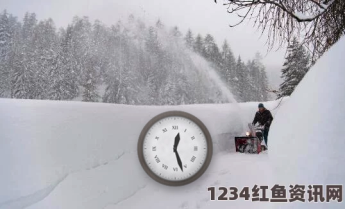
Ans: {"hour": 12, "minute": 27}
